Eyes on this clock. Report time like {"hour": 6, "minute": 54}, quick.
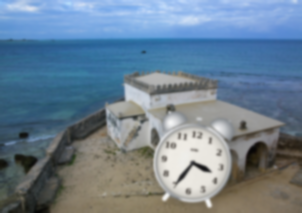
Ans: {"hour": 3, "minute": 35}
